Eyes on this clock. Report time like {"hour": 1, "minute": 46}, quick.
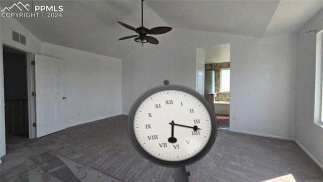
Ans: {"hour": 6, "minute": 18}
